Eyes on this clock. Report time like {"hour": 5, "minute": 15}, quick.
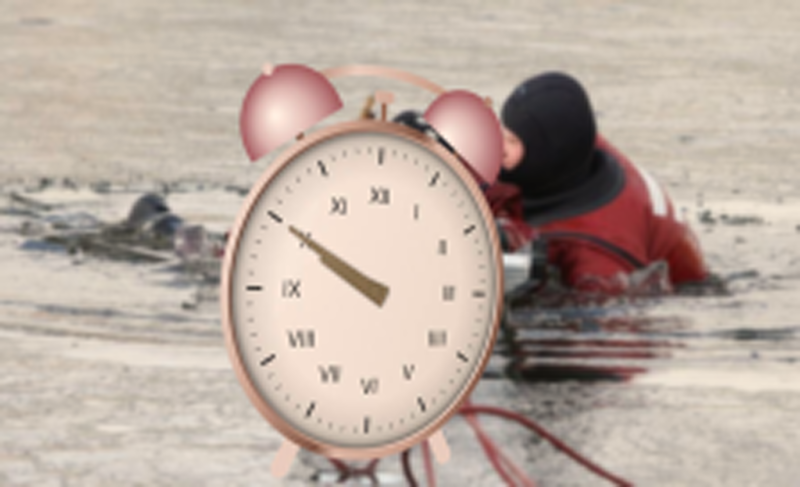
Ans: {"hour": 9, "minute": 50}
